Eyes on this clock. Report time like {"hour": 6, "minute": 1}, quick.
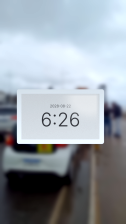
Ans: {"hour": 6, "minute": 26}
